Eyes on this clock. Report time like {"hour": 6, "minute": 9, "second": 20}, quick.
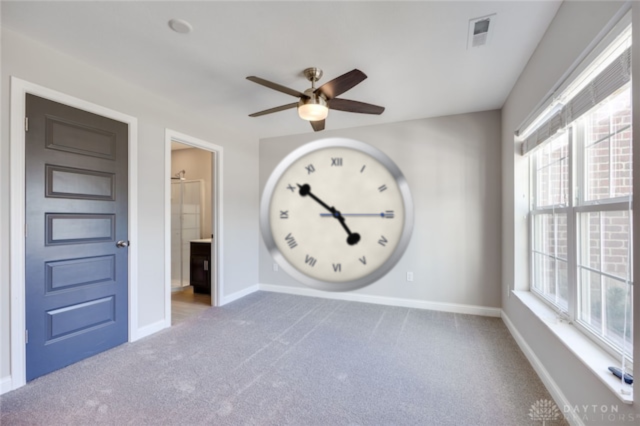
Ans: {"hour": 4, "minute": 51, "second": 15}
